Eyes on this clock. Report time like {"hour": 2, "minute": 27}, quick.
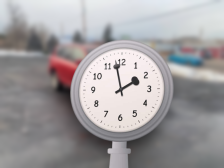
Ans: {"hour": 1, "minute": 58}
